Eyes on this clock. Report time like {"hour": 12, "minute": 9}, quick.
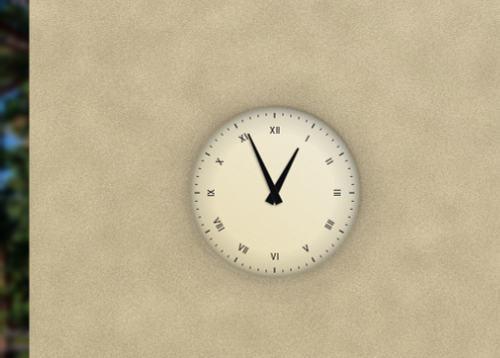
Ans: {"hour": 12, "minute": 56}
